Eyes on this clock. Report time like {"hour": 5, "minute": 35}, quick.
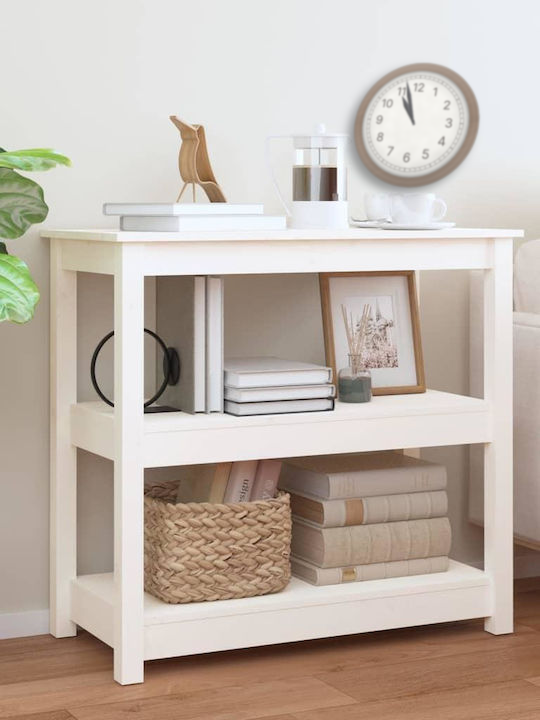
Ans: {"hour": 10, "minute": 57}
